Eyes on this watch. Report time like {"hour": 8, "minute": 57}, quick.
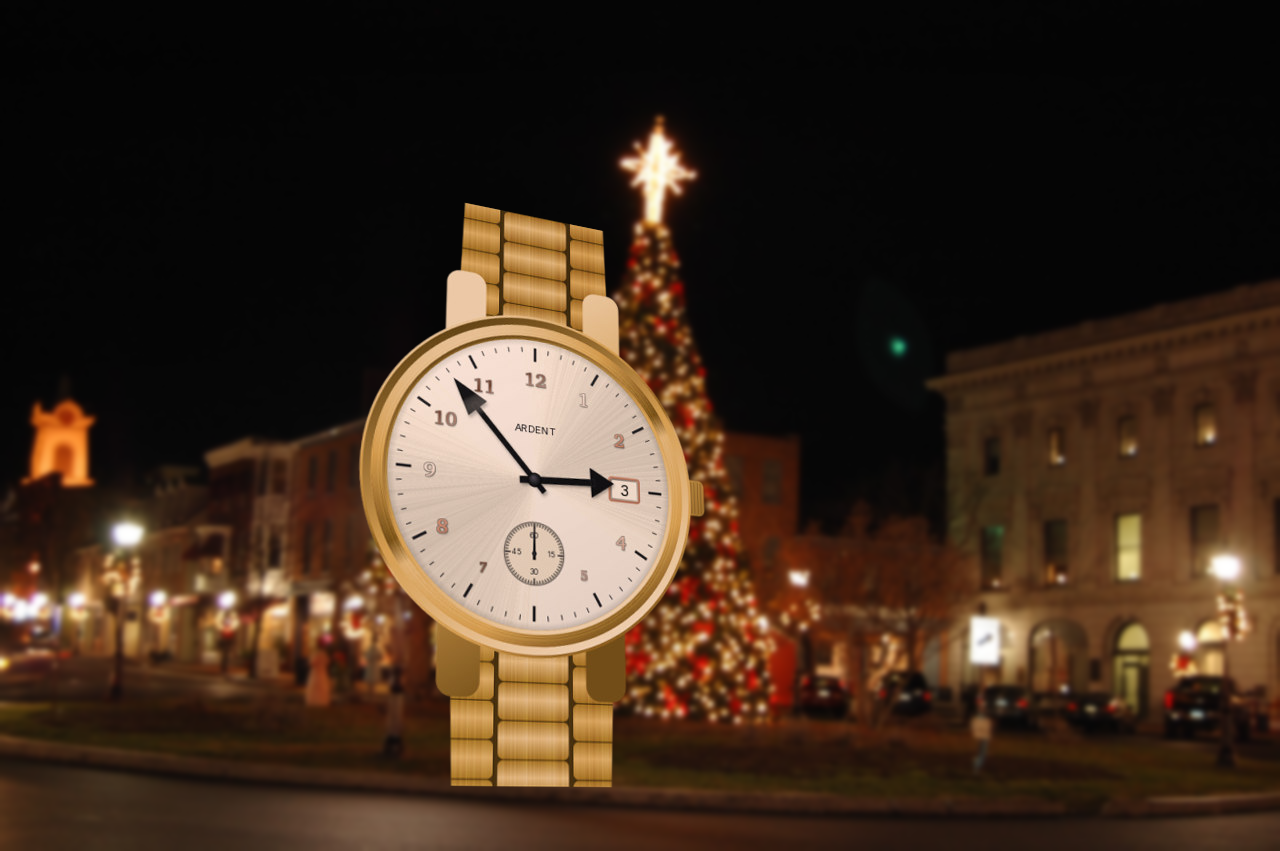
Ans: {"hour": 2, "minute": 53}
